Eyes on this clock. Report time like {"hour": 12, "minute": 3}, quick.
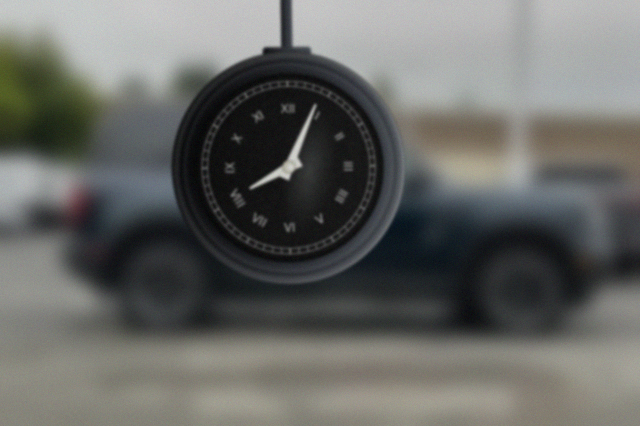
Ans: {"hour": 8, "minute": 4}
